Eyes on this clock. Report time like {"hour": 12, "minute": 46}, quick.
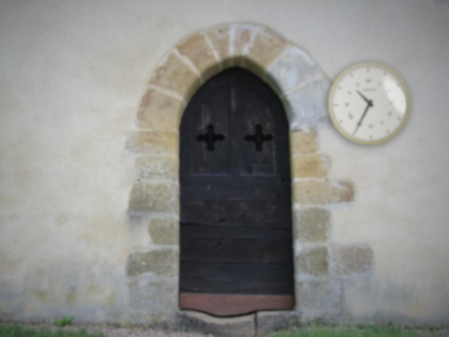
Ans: {"hour": 10, "minute": 35}
